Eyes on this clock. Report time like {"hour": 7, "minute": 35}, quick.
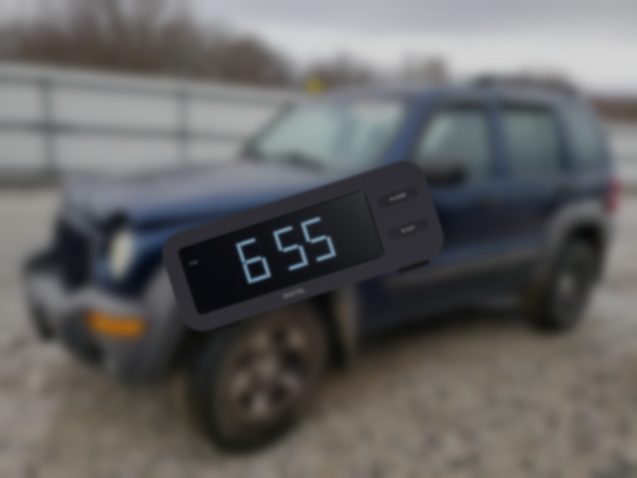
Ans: {"hour": 6, "minute": 55}
